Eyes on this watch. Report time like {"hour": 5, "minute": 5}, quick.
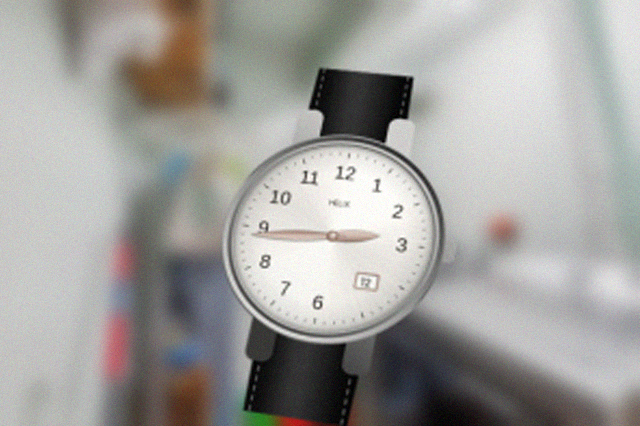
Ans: {"hour": 2, "minute": 44}
